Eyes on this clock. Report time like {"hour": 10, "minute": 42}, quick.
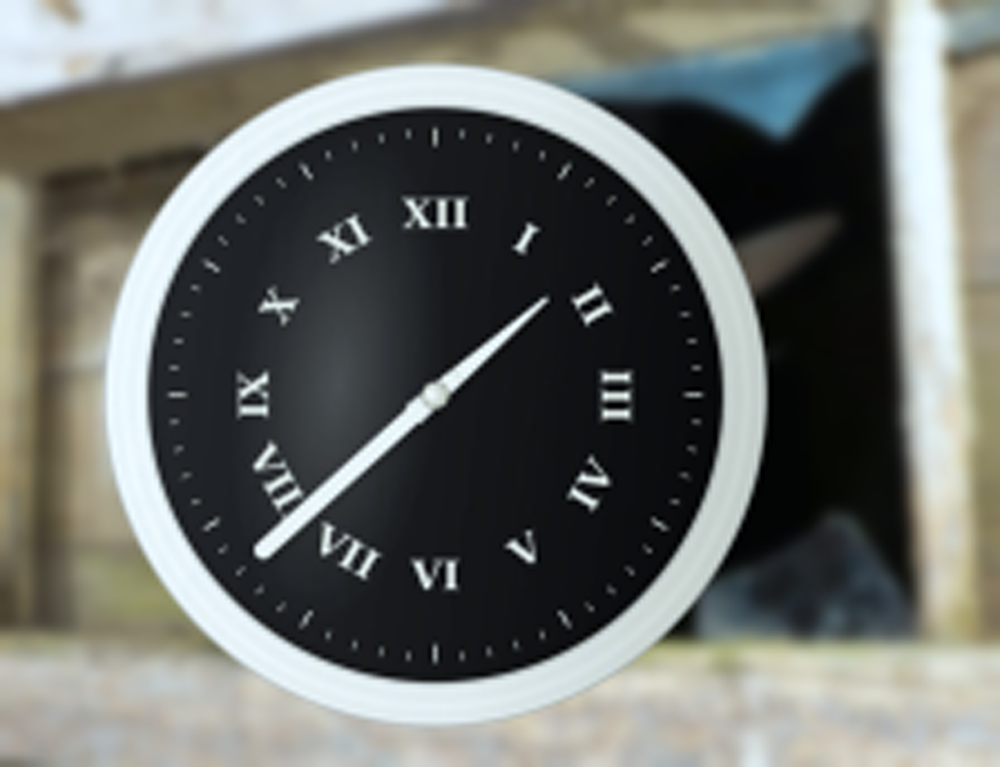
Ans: {"hour": 1, "minute": 38}
